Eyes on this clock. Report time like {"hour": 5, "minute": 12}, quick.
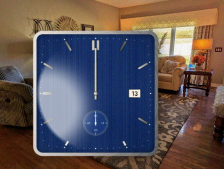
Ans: {"hour": 12, "minute": 0}
